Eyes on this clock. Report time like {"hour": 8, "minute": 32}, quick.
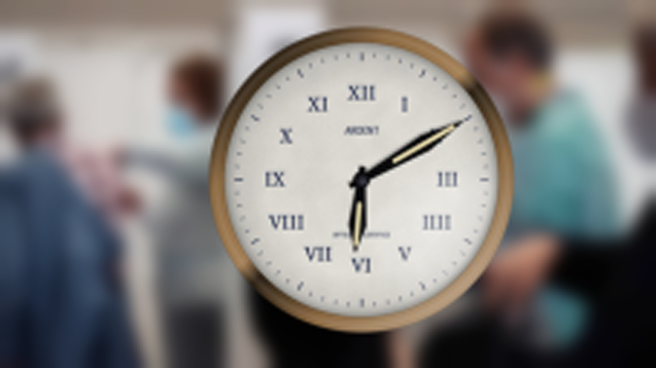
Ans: {"hour": 6, "minute": 10}
